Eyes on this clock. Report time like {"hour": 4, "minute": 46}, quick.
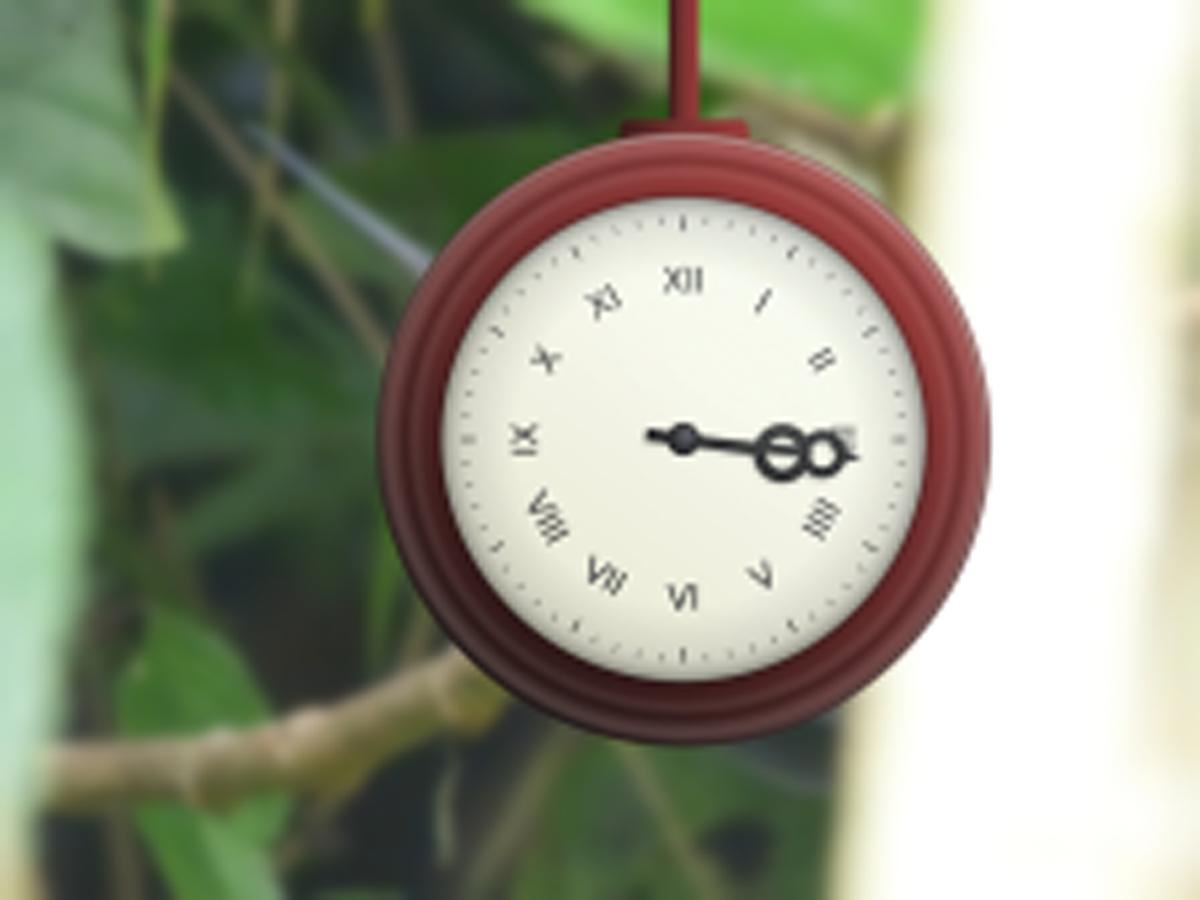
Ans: {"hour": 3, "minute": 16}
